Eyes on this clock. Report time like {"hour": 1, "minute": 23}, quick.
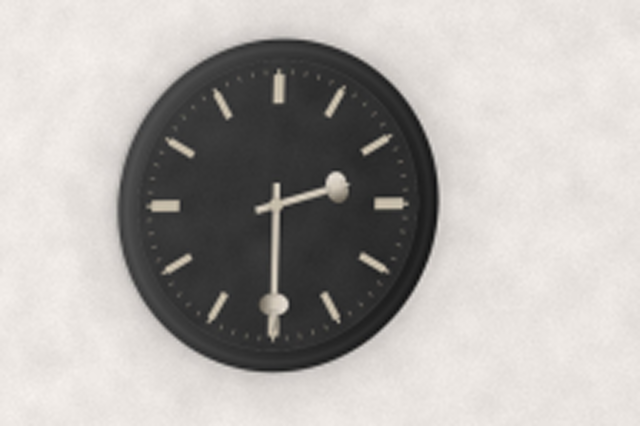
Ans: {"hour": 2, "minute": 30}
